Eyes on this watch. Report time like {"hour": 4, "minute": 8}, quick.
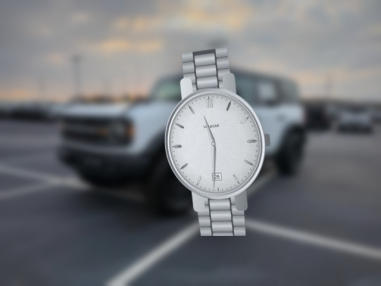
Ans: {"hour": 11, "minute": 31}
